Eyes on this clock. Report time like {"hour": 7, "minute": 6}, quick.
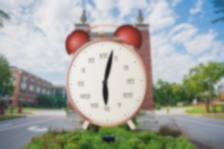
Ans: {"hour": 6, "minute": 3}
